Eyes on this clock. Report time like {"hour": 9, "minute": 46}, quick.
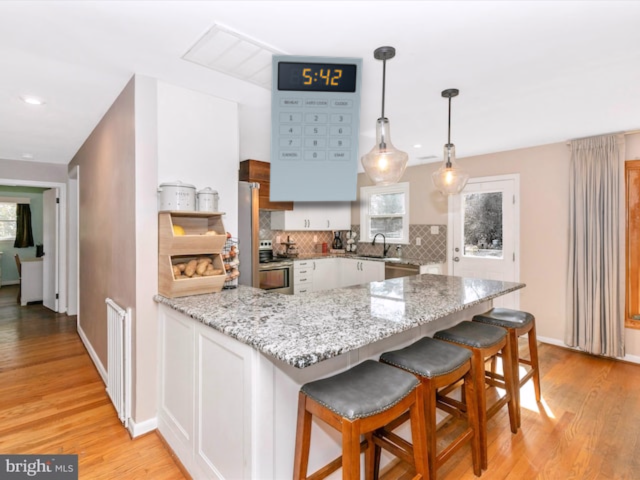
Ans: {"hour": 5, "minute": 42}
